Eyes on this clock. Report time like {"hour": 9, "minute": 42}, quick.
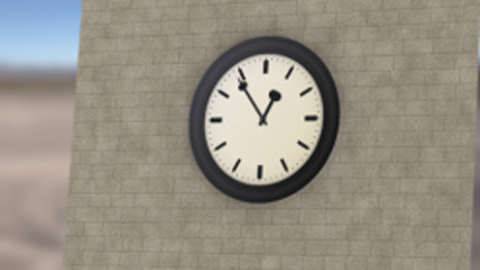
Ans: {"hour": 12, "minute": 54}
